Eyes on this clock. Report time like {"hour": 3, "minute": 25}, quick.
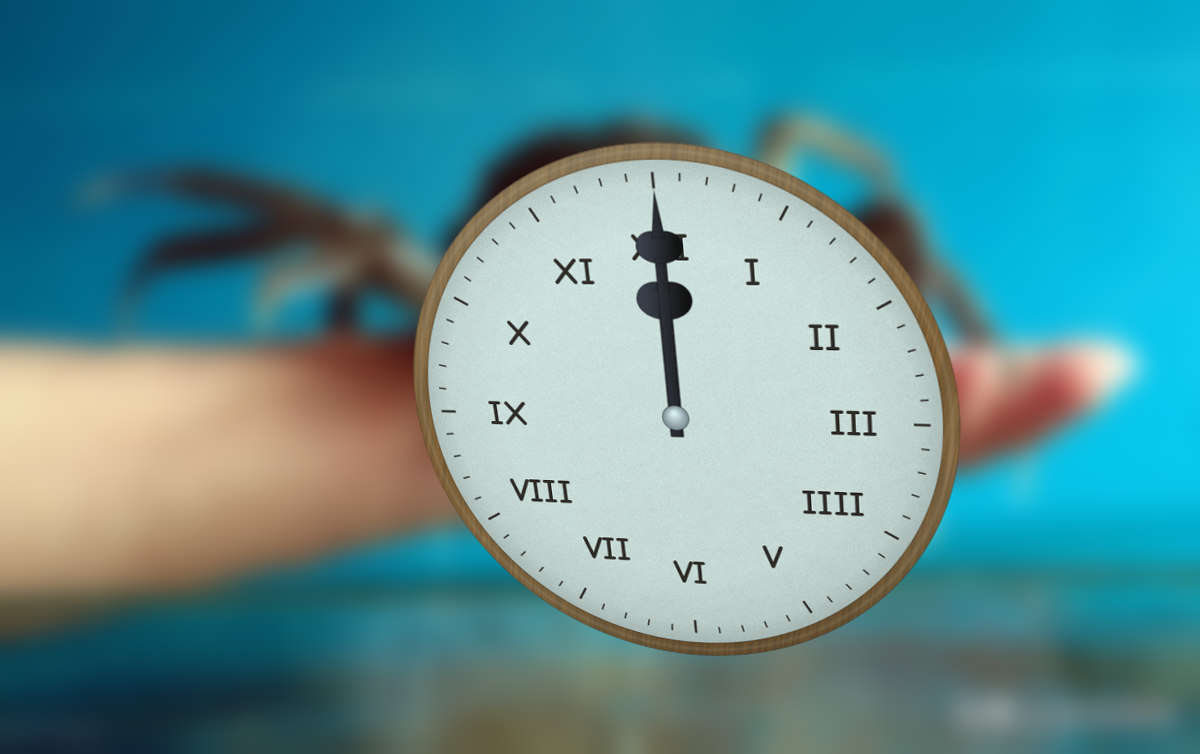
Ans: {"hour": 12, "minute": 0}
